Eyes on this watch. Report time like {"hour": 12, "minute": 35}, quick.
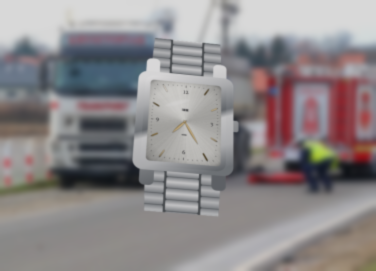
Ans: {"hour": 7, "minute": 25}
